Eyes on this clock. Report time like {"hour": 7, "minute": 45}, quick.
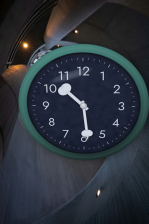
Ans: {"hour": 10, "minute": 29}
